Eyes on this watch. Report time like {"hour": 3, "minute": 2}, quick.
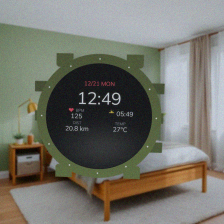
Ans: {"hour": 12, "minute": 49}
